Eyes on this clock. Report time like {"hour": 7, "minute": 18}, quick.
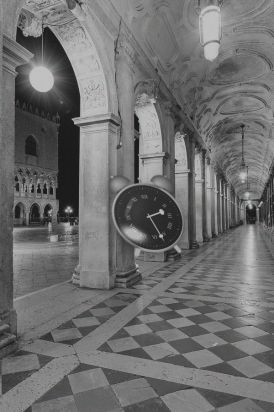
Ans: {"hour": 2, "minute": 27}
